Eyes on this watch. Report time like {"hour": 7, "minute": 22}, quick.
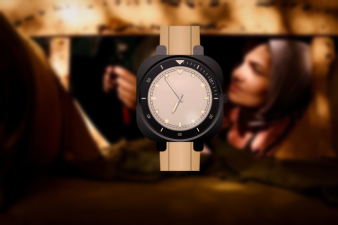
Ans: {"hour": 6, "minute": 54}
